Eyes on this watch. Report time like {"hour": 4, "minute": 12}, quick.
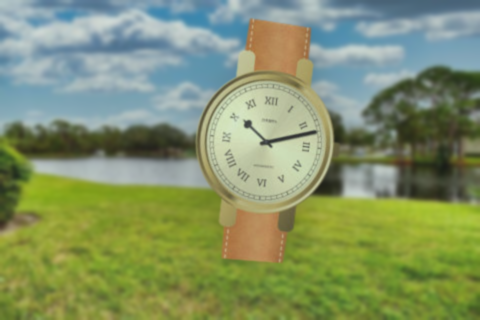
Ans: {"hour": 10, "minute": 12}
